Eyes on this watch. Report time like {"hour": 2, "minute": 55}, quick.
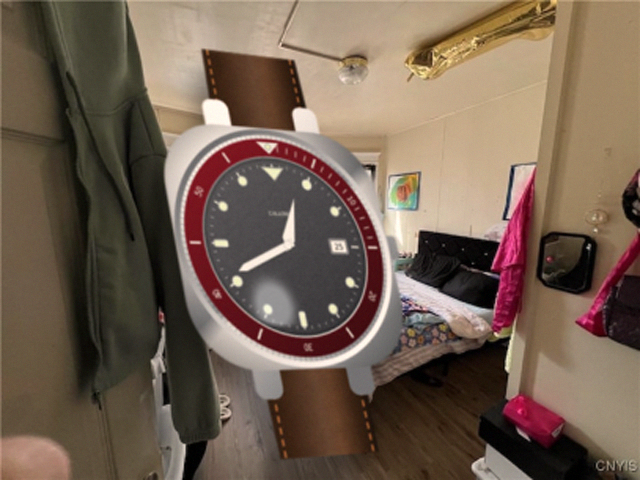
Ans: {"hour": 12, "minute": 41}
